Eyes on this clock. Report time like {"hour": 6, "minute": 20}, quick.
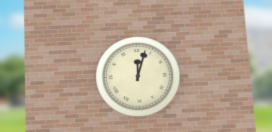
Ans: {"hour": 12, "minute": 3}
